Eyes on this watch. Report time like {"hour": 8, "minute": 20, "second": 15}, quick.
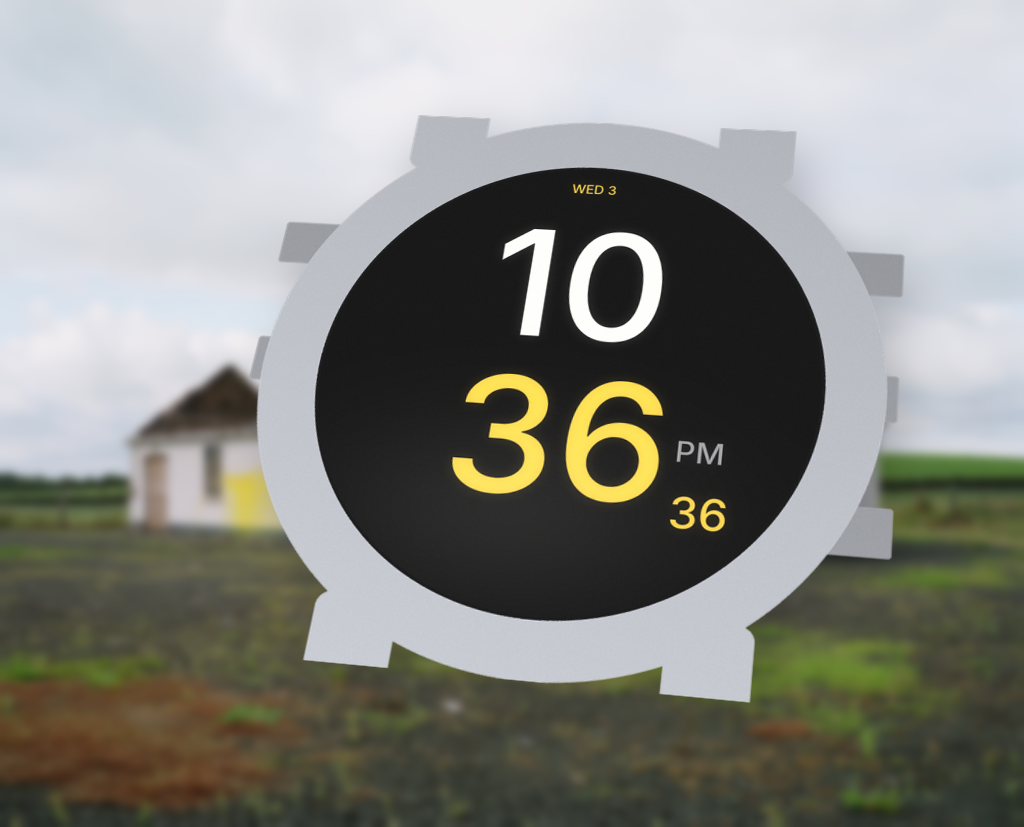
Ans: {"hour": 10, "minute": 36, "second": 36}
